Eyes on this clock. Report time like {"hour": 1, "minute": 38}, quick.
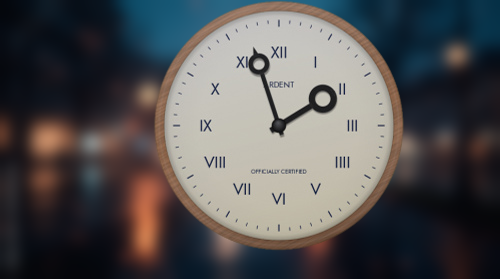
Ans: {"hour": 1, "minute": 57}
